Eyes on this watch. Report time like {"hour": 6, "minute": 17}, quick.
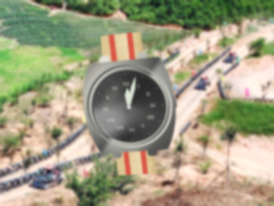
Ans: {"hour": 12, "minute": 3}
